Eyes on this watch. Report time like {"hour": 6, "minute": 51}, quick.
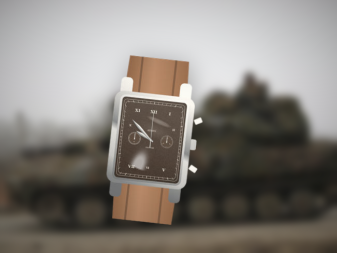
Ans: {"hour": 9, "minute": 52}
